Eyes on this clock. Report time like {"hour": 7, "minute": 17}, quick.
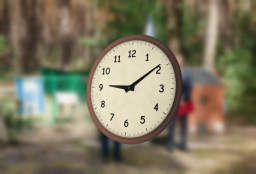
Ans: {"hour": 9, "minute": 9}
